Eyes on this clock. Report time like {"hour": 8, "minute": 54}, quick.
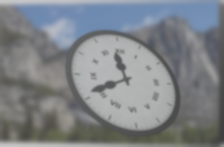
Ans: {"hour": 11, "minute": 41}
